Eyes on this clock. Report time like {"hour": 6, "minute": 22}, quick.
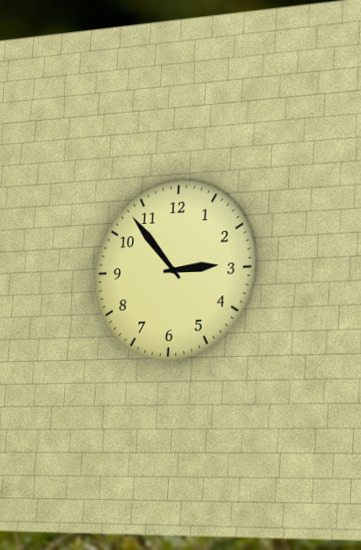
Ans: {"hour": 2, "minute": 53}
